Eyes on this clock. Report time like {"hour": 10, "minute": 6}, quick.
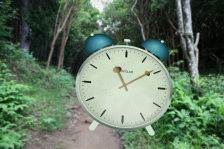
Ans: {"hour": 11, "minute": 9}
